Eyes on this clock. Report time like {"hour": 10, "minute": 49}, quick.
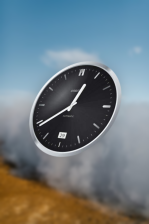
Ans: {"hour": 12, "minute": 39}
